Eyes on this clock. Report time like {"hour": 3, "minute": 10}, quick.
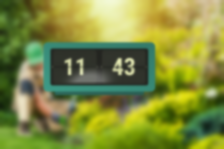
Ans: {"hour": 11, "minute": 43}
